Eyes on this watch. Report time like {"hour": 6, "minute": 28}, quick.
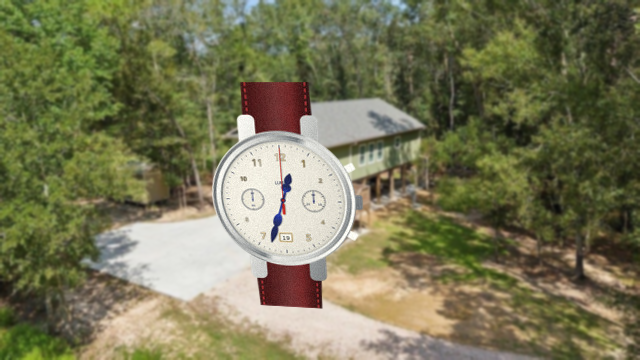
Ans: {"hour": 12, "minute": 33}
